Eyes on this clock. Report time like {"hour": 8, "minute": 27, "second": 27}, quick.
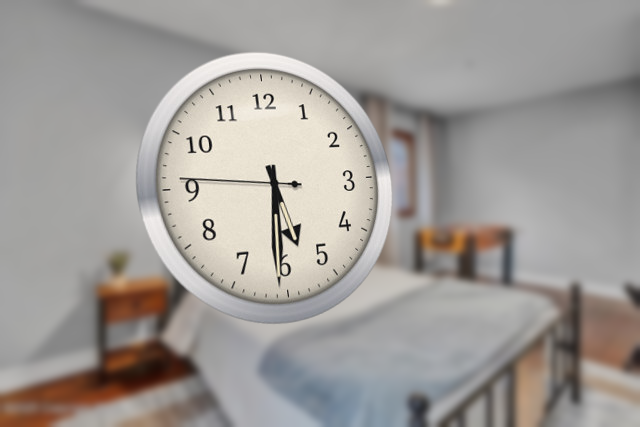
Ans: {"hour": 5, "minute": 30, "second": 46}
